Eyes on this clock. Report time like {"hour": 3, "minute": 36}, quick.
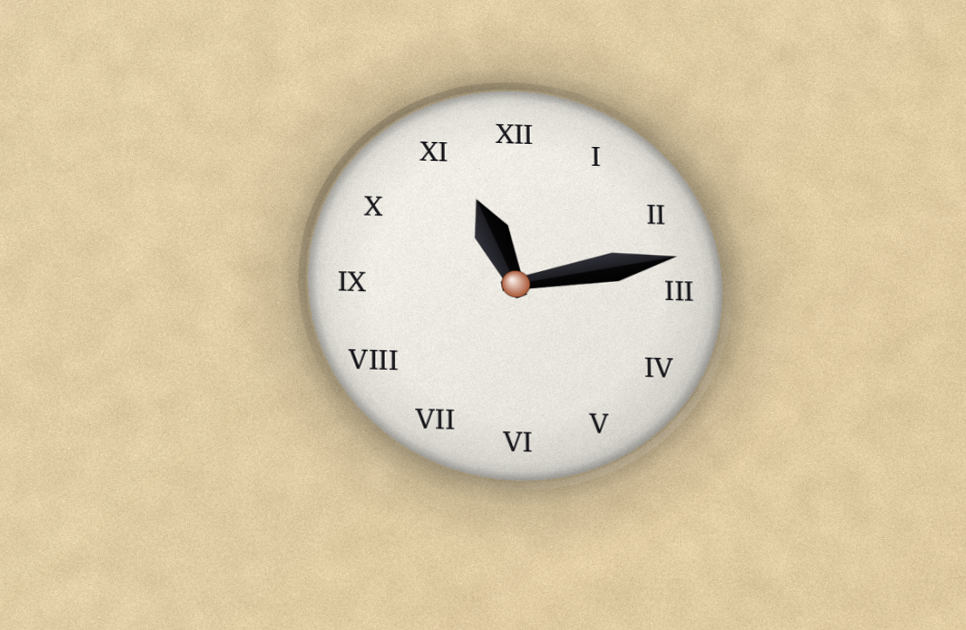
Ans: {"hour": 11, "minute": 13}
